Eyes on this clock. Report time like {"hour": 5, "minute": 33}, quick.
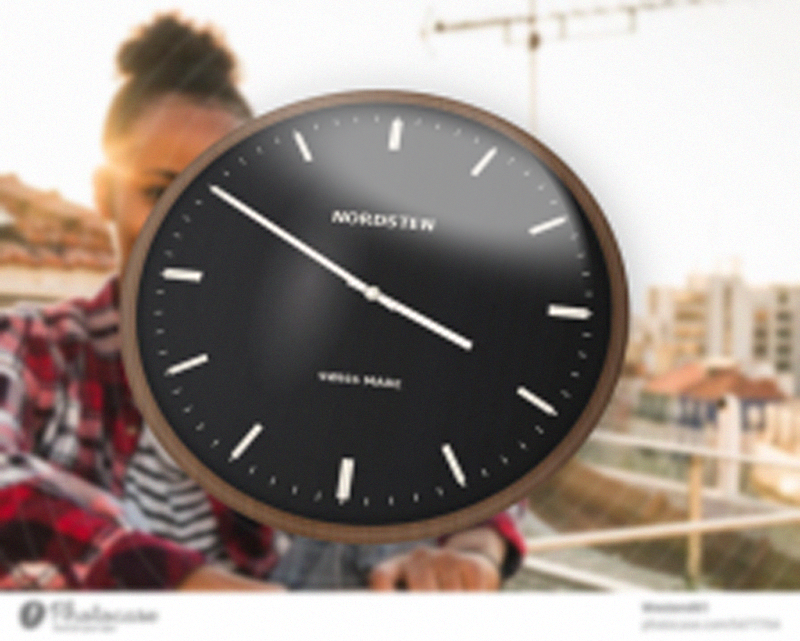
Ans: {"hour": 3, "minute": 50}
